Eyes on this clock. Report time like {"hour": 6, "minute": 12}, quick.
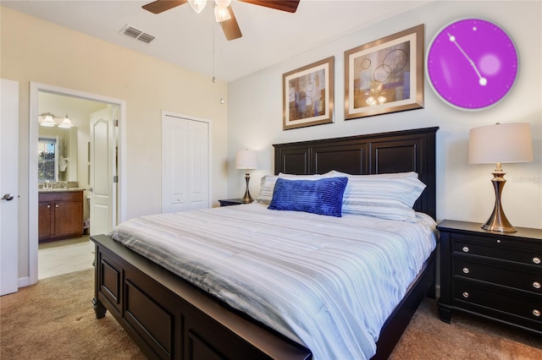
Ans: {"hour": 4, "minute": 53}
